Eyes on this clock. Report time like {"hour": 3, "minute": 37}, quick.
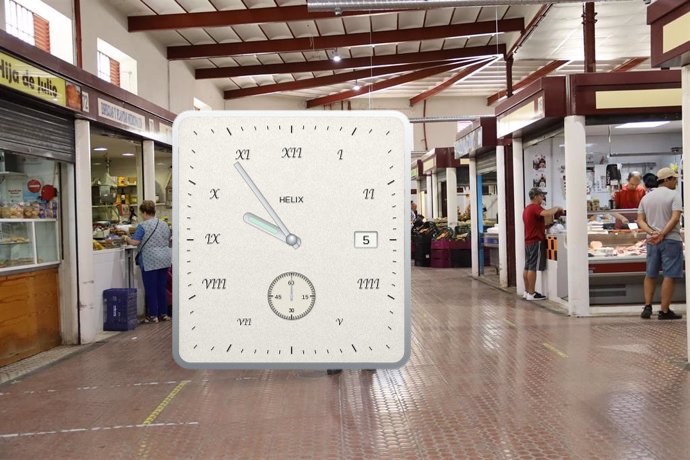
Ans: {"hour": 9, "minute": 54}
